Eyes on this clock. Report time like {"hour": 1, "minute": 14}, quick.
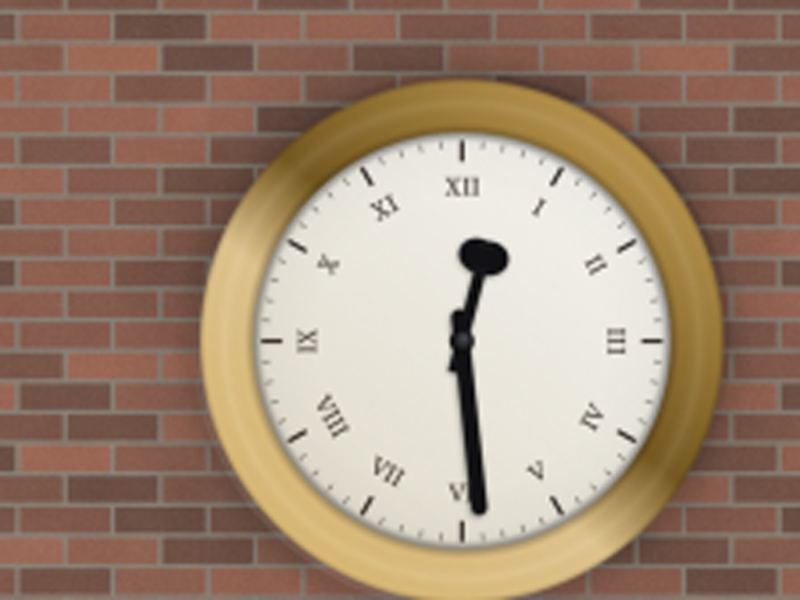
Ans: {"hour": 12, "minute": 29}
